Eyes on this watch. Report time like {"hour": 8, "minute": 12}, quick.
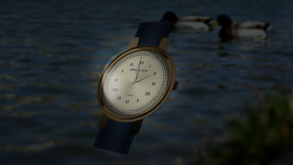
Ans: {"hour": 1, "minute": 59}
